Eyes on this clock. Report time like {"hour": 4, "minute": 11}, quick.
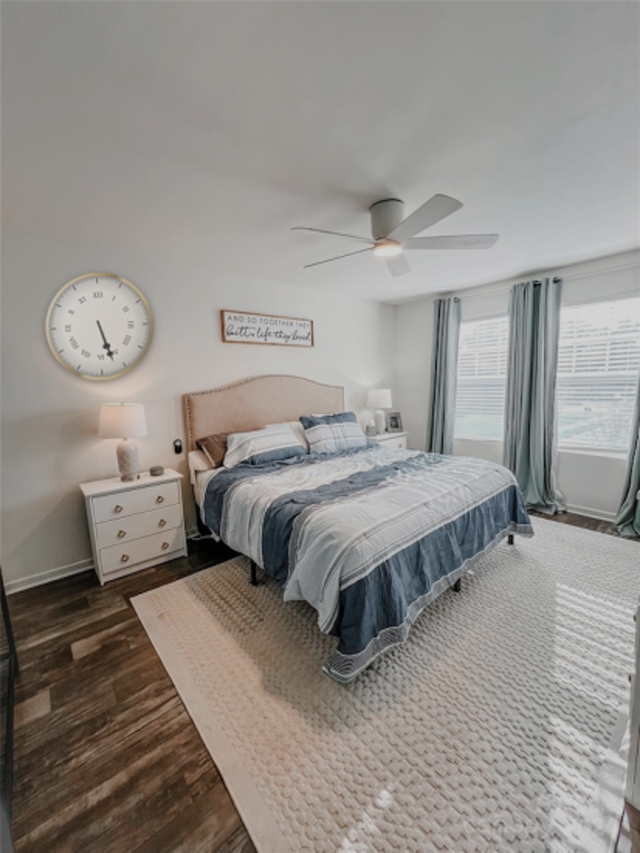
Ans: {"hour": 5, "minute": 27}
